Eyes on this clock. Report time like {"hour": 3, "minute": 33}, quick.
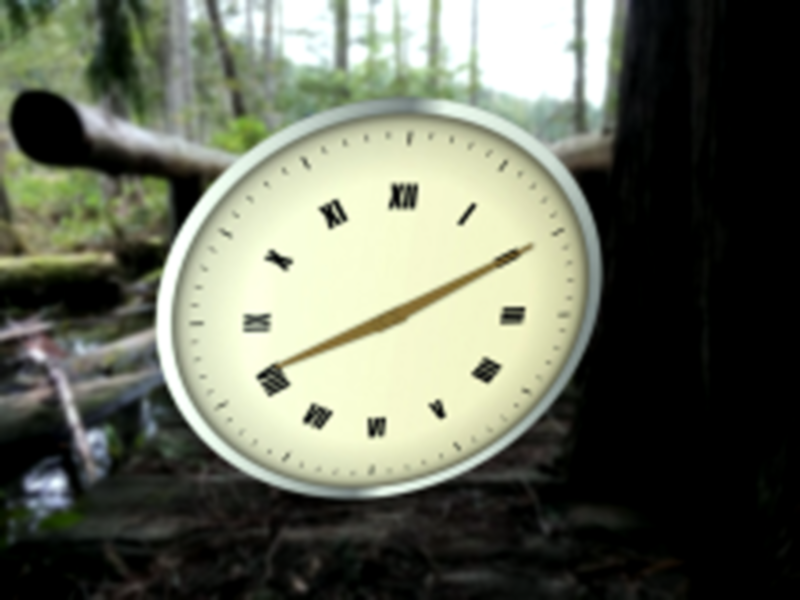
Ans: {"hour": 8, "minute": 10}
